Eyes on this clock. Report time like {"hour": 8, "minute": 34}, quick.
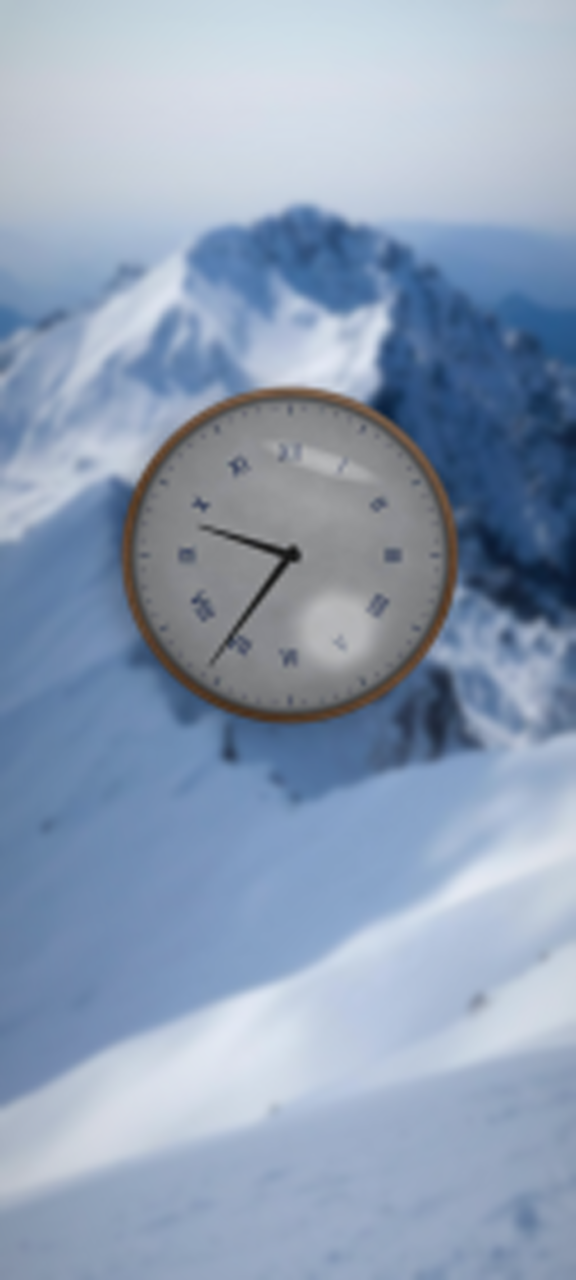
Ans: {"hour": 9, "minute": 36}
